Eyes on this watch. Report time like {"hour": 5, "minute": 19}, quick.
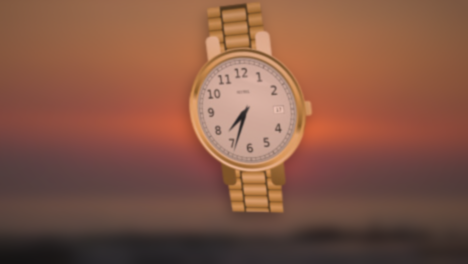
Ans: {"hour": 7, "minute": 34}
